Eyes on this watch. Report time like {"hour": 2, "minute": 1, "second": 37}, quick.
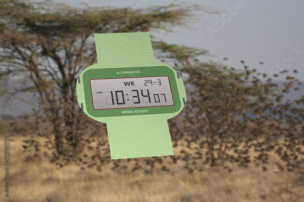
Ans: {"hour": 10, "minute": 34, "second": 7}
